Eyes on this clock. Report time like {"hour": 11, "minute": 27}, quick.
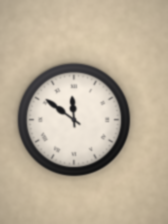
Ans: {"hour": 11, "minute": 51}
